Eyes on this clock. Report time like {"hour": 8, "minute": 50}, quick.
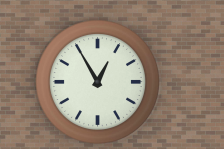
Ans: {"hour": 12, "minute": 55}
